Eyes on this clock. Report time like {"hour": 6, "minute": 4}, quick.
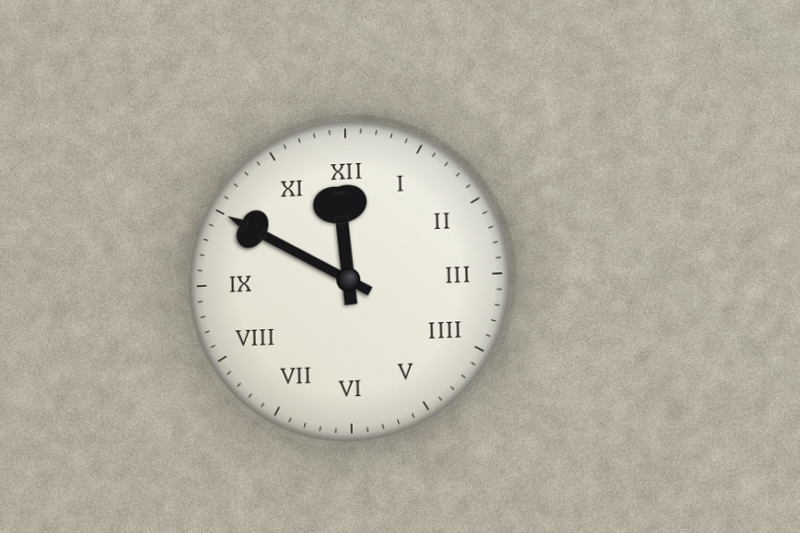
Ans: {"hour": 11, "minute": 50}
